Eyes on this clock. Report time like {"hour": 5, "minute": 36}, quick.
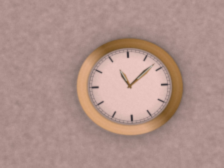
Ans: {"hour": 11, "minute": 8}
